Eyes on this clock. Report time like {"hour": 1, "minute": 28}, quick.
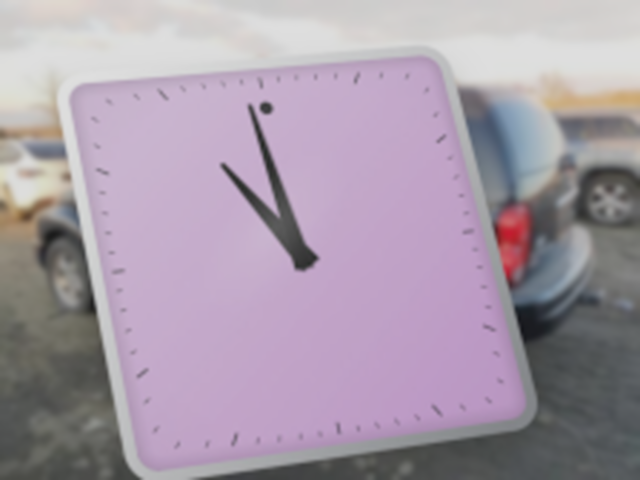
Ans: {"hour": 10, "minute": 59}
